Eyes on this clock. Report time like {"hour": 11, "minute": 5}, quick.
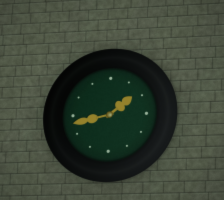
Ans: {"hour": 1, "minute": 43}
